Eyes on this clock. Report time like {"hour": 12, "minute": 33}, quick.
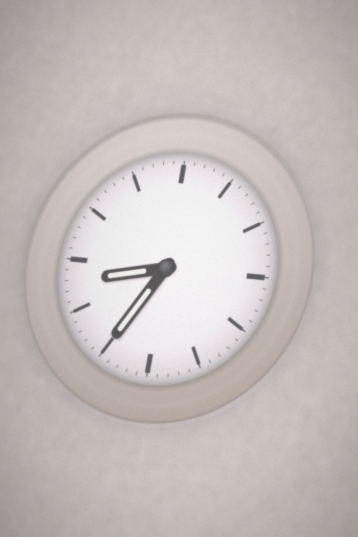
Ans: {"hour": 8, "minute": 35}
